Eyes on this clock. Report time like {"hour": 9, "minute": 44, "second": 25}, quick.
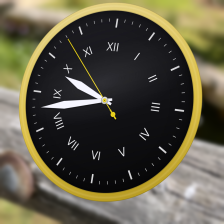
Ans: {"hour": 9, "minute": 42, "second": 53}
